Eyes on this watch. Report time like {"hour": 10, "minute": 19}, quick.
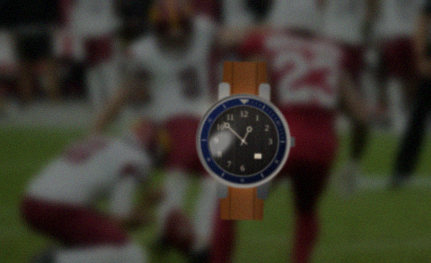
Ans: {"hour": 12, "minute": 52}
